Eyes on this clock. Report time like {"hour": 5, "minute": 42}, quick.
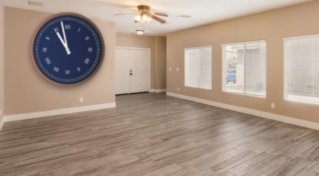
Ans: {"hour": 10, "minute": 58}
